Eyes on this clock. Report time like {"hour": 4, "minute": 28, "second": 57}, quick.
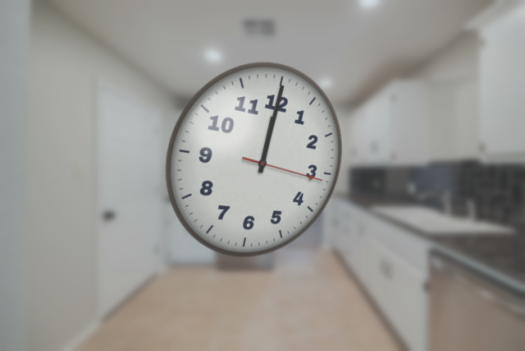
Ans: {"hour": 12, "minute": 0, "second": 16}
